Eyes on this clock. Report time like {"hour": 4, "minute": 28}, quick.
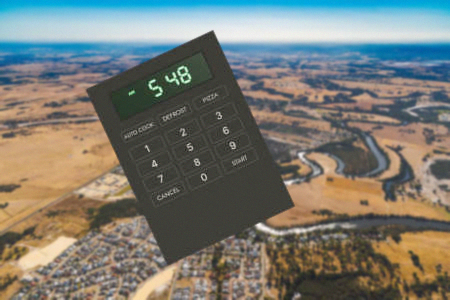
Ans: {"hour": 5, "minute": 48}
